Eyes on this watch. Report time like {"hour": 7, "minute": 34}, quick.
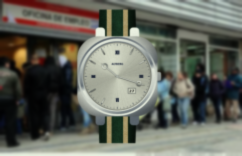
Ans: {"hour": 10, "minute": 18}
